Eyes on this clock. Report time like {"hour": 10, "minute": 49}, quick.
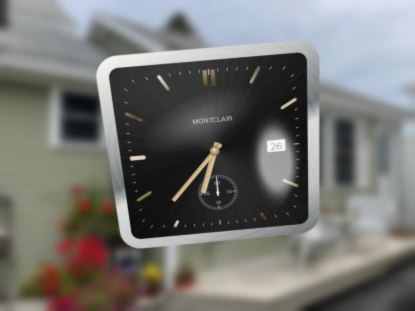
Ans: {"hour": 6, "minute": 37}
